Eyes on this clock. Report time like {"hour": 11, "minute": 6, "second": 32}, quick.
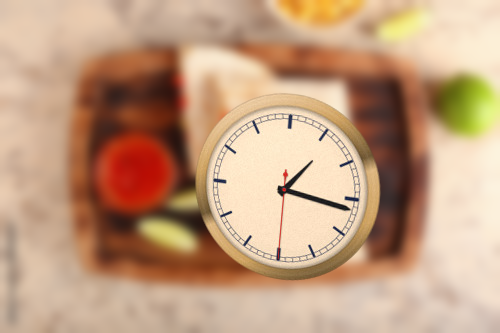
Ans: {"hour": 1, "minute": 16, "second": 30}
